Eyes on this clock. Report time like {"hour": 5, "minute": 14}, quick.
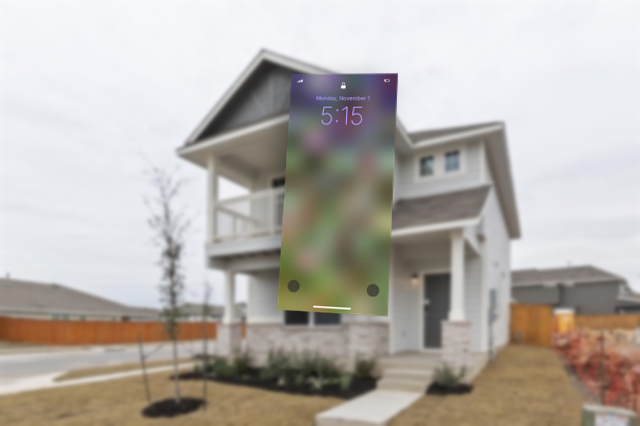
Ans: {"hour": 5, "minute": 15}
